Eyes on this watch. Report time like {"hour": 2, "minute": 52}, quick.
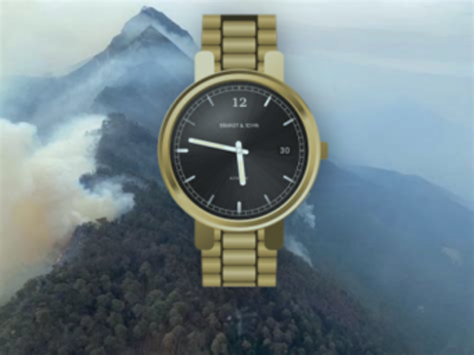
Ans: {"hour": 5, "minute": 47}
